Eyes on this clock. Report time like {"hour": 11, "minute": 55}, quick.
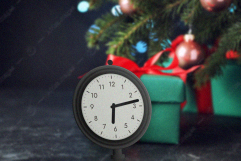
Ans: {"hour": 6, "minute": 13}
